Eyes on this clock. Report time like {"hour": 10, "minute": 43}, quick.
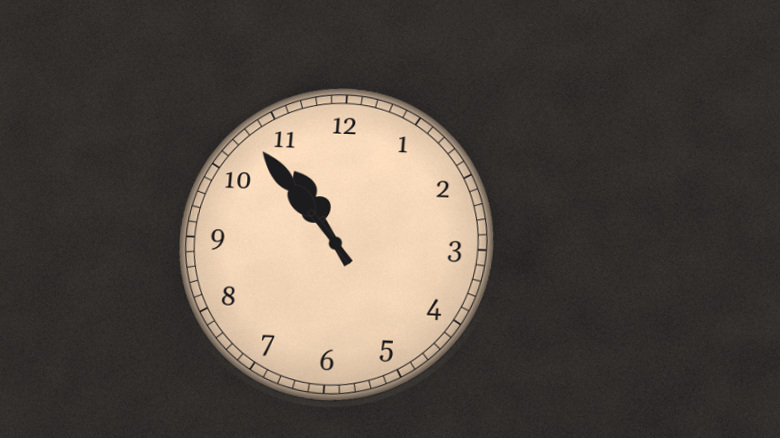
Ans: {"hour": 10, "minute": 53}
